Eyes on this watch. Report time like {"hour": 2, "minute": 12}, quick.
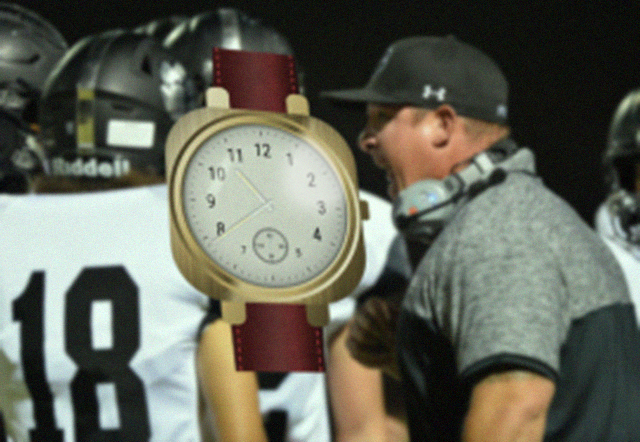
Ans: {"hour": 10, "minute": 39}
